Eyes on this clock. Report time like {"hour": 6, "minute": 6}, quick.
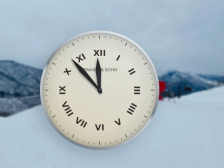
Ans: {"hour": 11, "minute": 53}
